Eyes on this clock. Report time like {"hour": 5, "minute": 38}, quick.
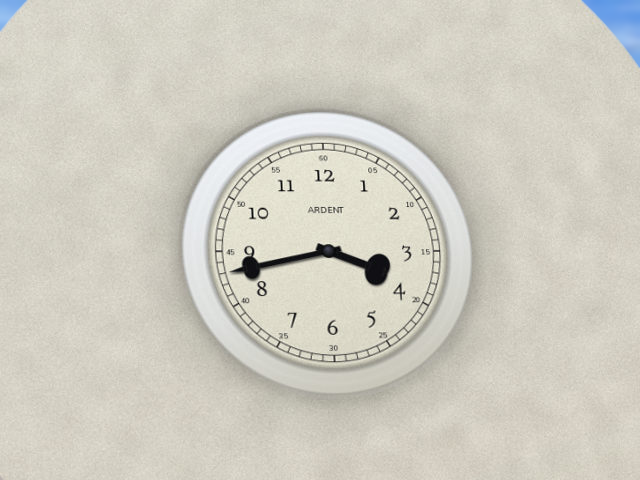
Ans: {"hour": 3, "minute": 43}
